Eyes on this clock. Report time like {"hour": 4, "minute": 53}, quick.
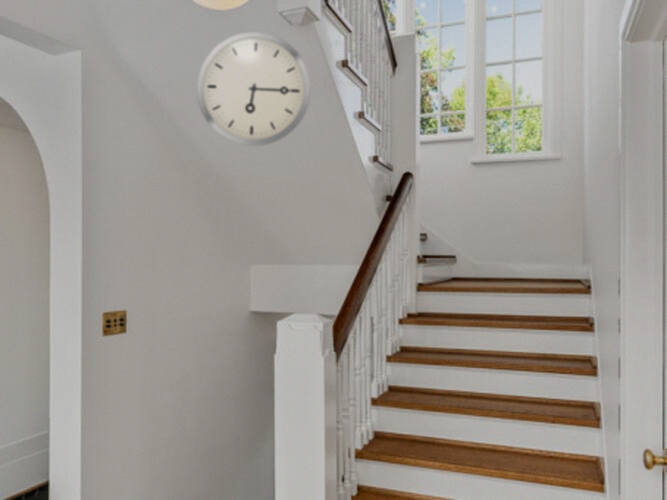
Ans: {"hour": 6, "minute": 15}
